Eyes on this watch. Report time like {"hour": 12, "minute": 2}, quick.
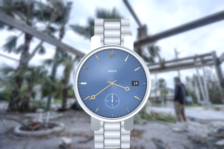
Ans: {"hour": 3, "minute": 39}
